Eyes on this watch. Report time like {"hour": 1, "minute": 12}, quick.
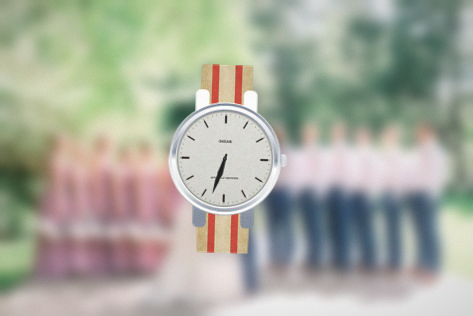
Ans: {"hour": 6, "minute": 33}
